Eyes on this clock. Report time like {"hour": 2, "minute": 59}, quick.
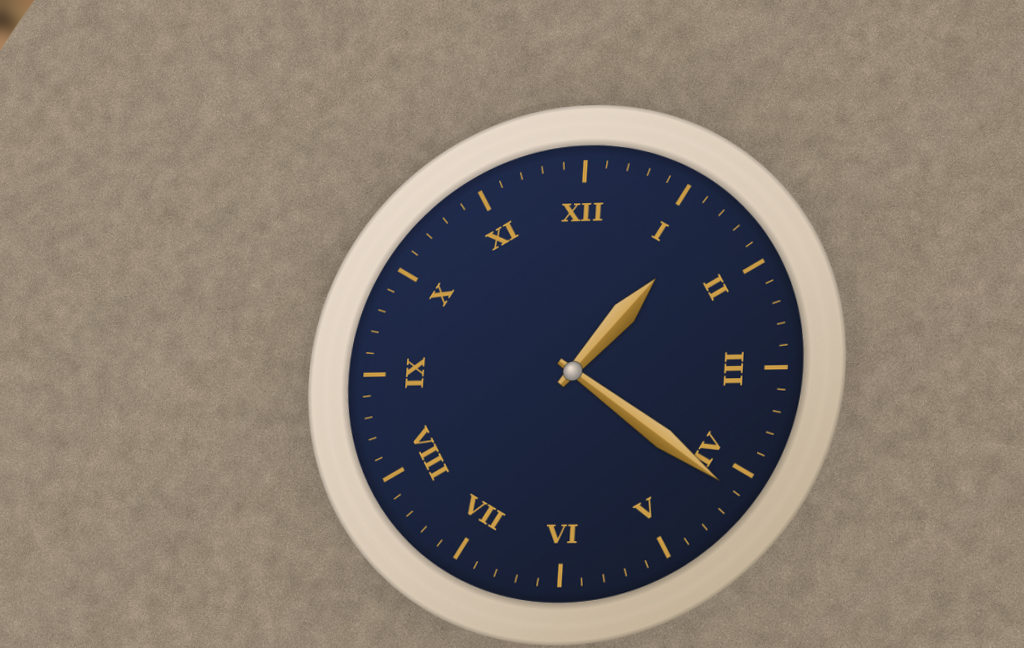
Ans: {"hour": 1, "minute": 21}
